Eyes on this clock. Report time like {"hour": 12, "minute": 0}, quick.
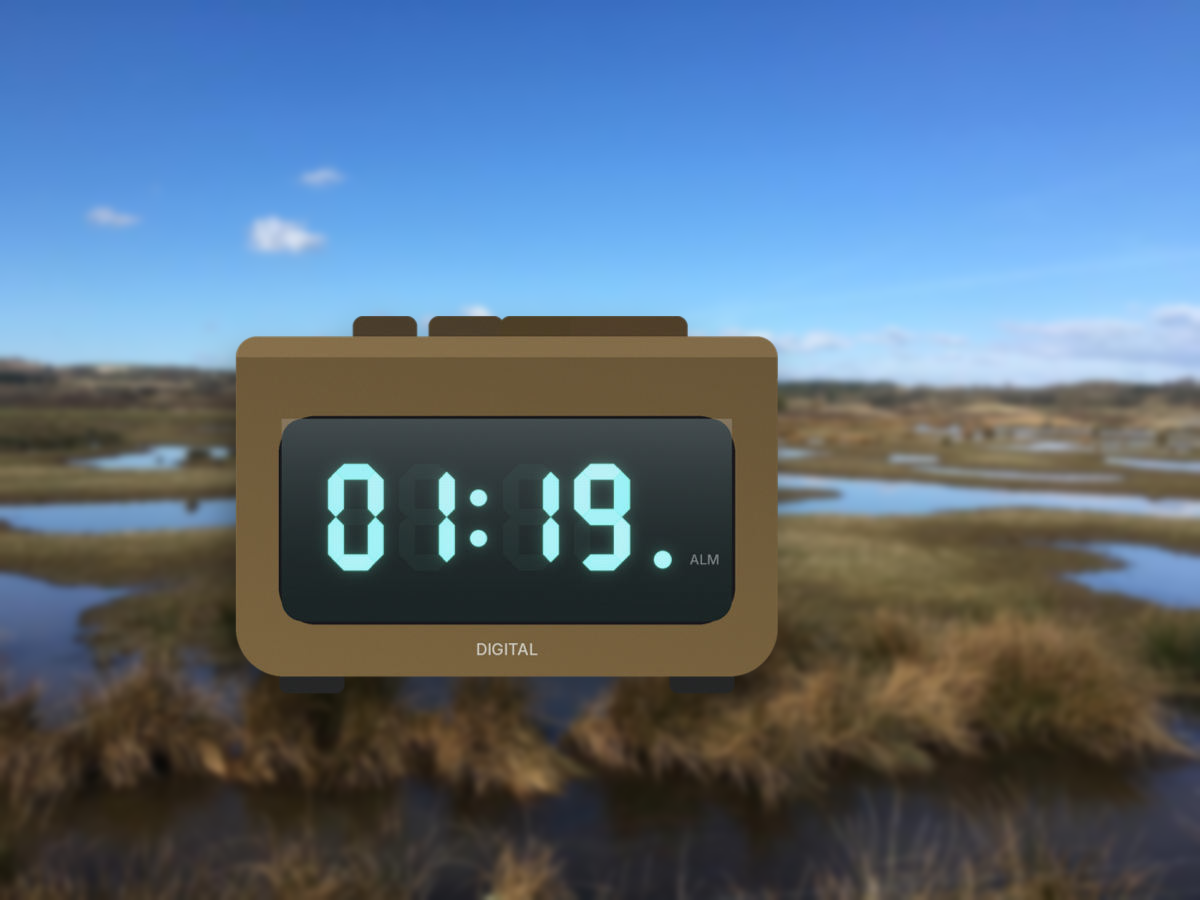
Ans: {"hour": 1, "minute": 19}
